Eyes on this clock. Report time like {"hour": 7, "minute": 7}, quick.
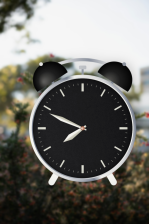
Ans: {"hour": 7, "minute": 49}
